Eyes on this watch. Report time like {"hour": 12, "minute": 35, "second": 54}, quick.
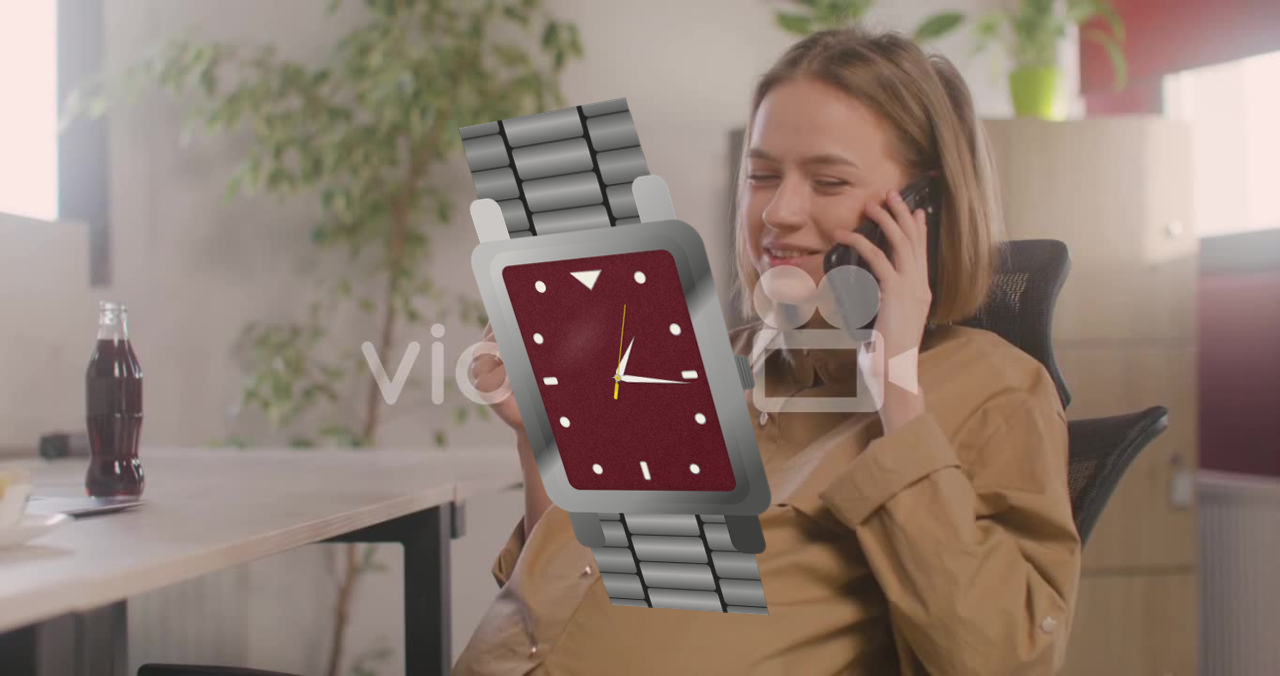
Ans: {"hour": 1, "minute": 16, "second": 4}
